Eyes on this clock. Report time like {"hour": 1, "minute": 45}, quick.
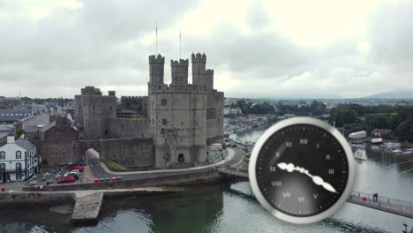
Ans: {"hour": 9, "minute": 20}
